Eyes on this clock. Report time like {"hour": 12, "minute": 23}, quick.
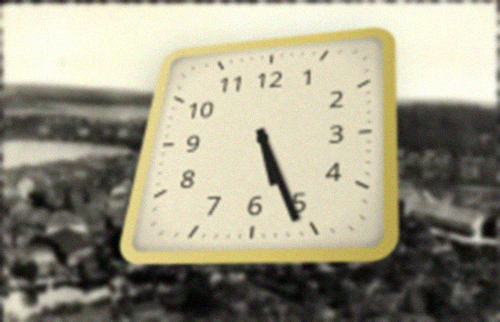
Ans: {"hour": 5, "minute": 26}
